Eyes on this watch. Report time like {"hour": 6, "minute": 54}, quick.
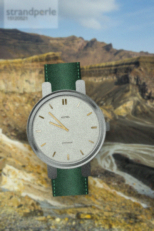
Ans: {"hour": 9, "minute": 53}
